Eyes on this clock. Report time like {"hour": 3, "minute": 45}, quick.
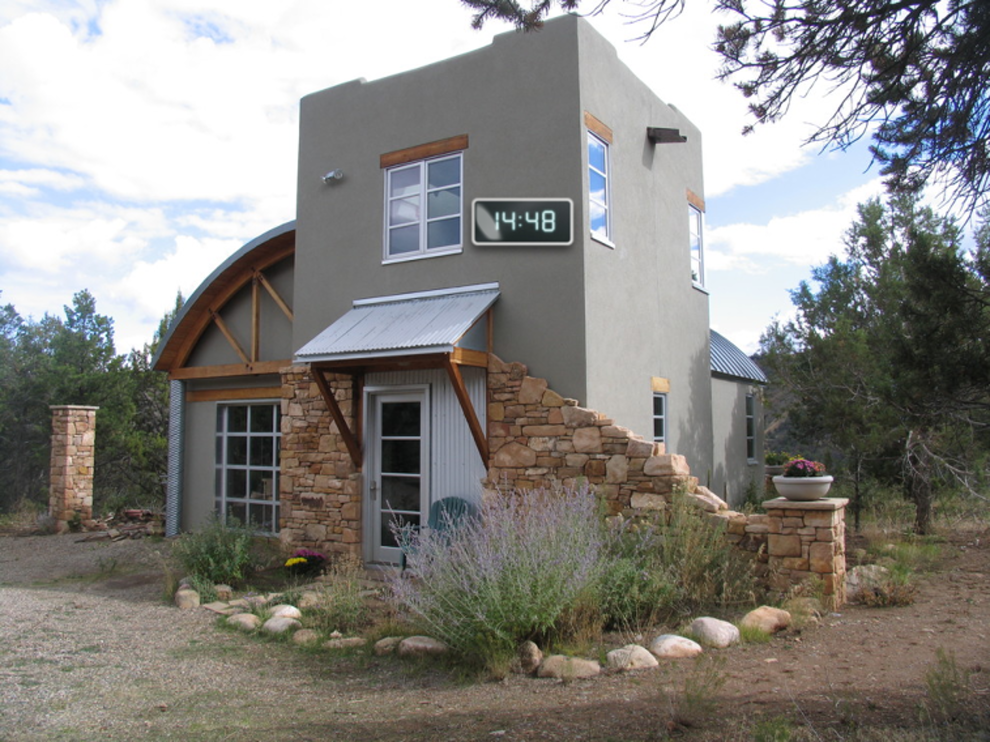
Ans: {"hour": 14, "minute": 48}
